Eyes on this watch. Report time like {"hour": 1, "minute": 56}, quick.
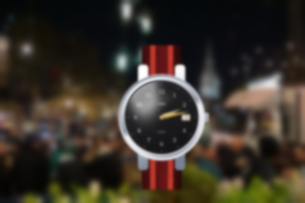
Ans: {"hour": 2, "minute": 13}
